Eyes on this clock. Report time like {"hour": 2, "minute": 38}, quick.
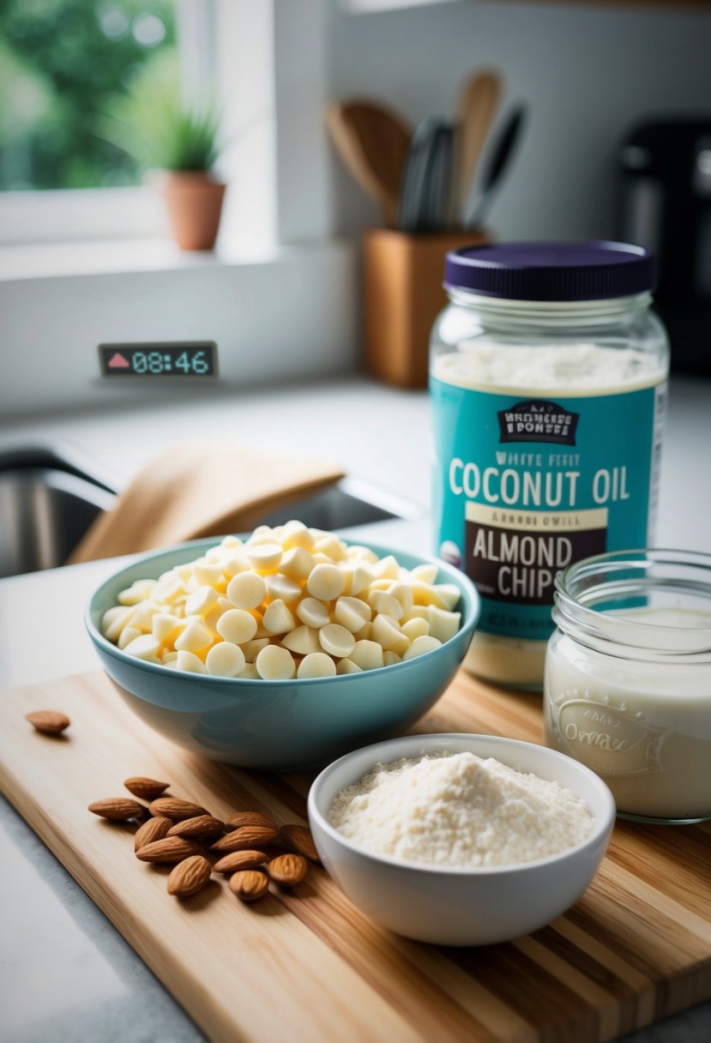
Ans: {"hour": 8, "minute": 46}
